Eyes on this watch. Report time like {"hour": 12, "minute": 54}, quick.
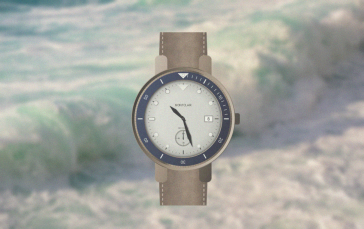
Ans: {"hour": 10, "minute": 27}
